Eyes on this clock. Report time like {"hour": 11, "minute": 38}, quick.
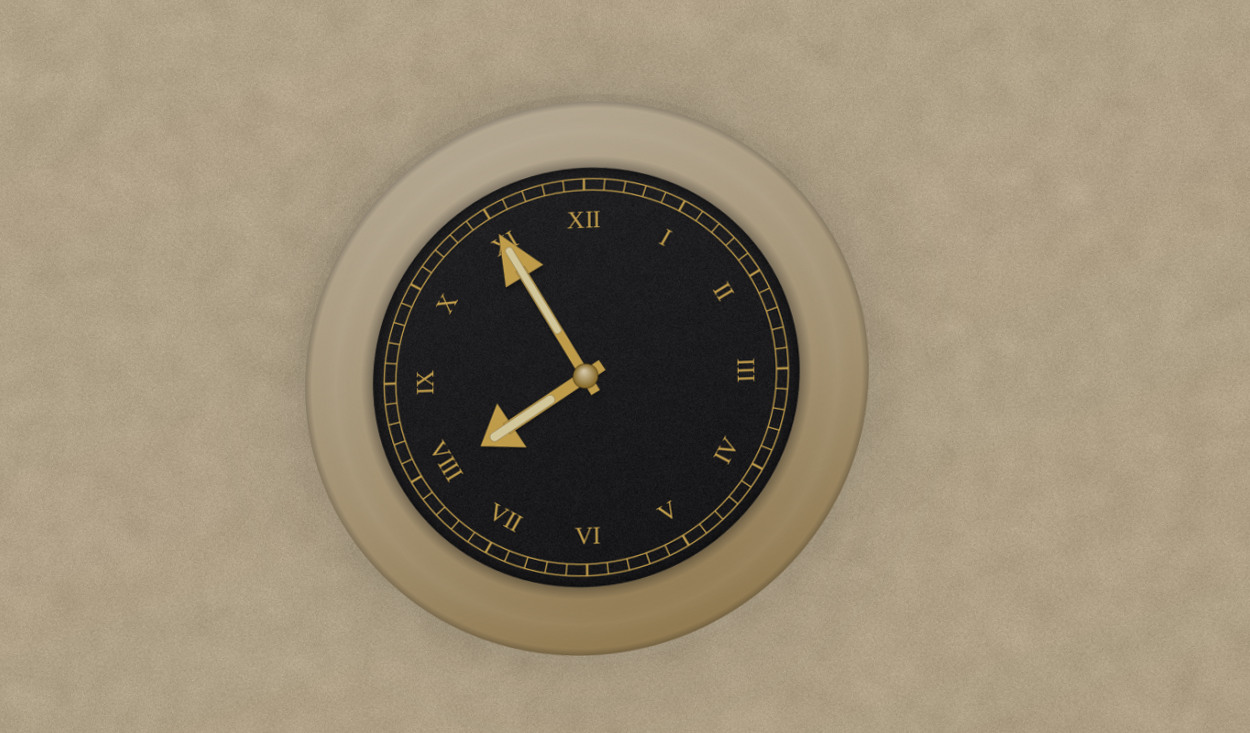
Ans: {"hour": 7, "minute": 55}
